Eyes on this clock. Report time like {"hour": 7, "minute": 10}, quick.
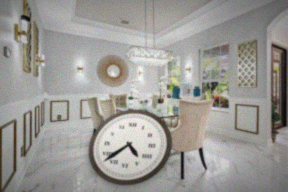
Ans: {"hour": 4, "minute": 38}
